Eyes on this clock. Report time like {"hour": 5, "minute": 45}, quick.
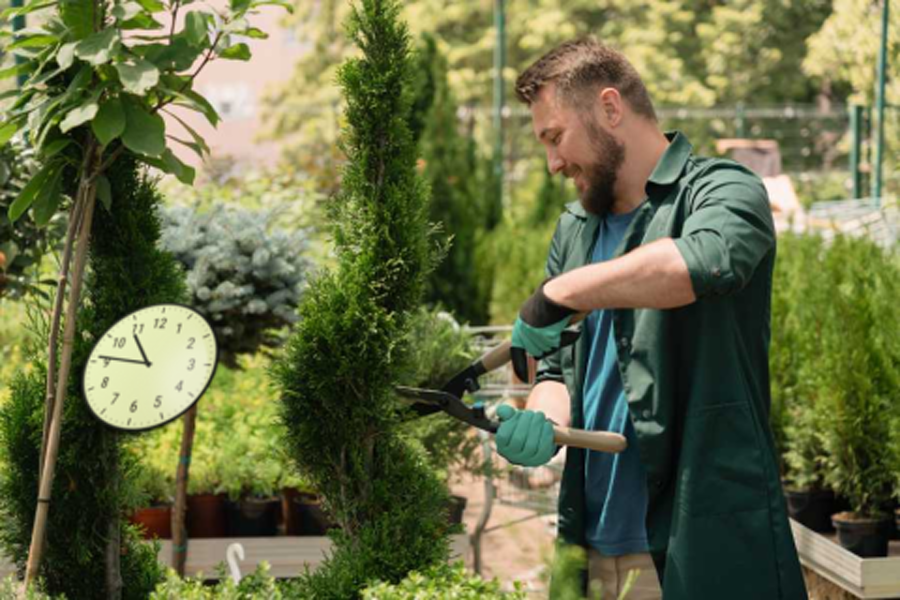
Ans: {"hour": 10, "minute": 46}
